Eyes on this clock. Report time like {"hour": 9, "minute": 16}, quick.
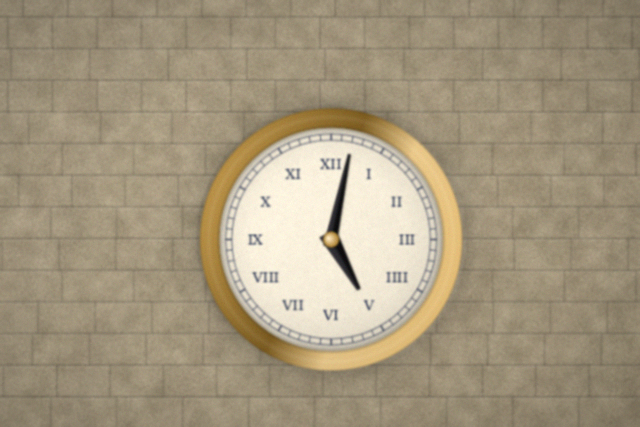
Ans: {"hour": 5, "minute": 2}
